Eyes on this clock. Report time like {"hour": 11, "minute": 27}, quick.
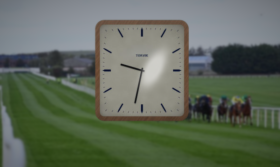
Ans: {"hour": 9, "minute": 32}
